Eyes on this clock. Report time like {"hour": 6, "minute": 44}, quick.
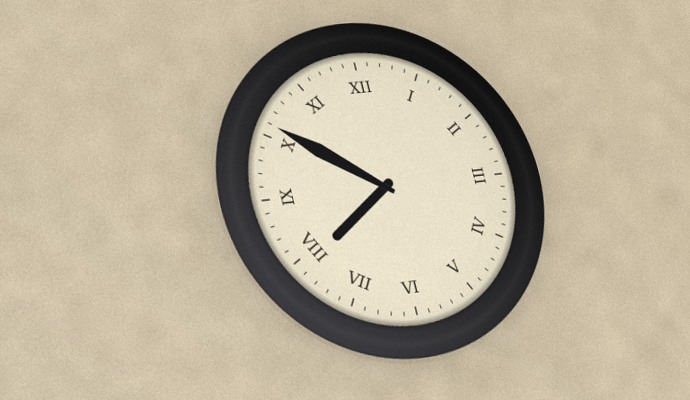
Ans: {"hour": 7, "minute": 51}
